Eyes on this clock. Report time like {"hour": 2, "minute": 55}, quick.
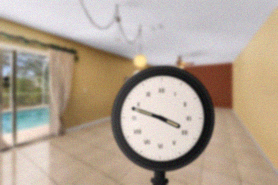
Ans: {"hour": 3, "minute": 48}
